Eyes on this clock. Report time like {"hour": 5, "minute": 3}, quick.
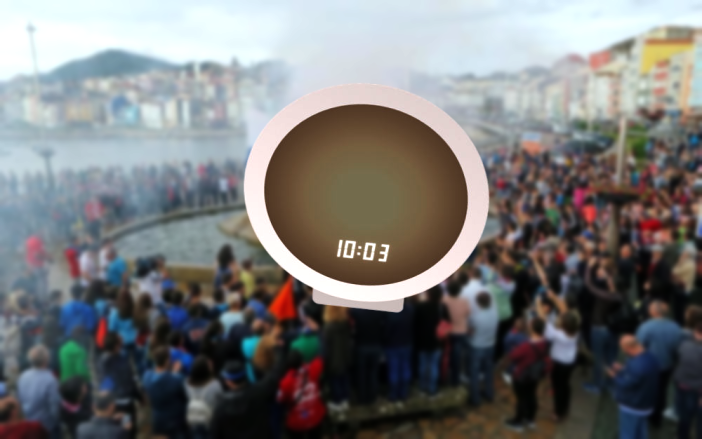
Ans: {"hour": 10, "minute": 3}
